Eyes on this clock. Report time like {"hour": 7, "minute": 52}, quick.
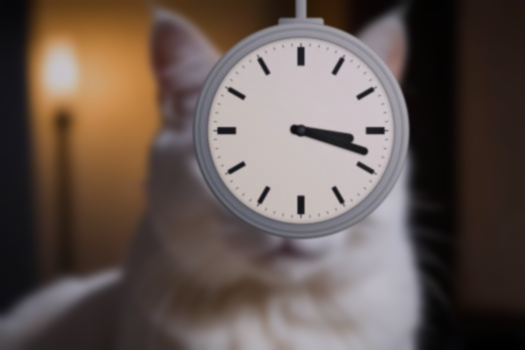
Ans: {"hour": 3, "minute": 18}
